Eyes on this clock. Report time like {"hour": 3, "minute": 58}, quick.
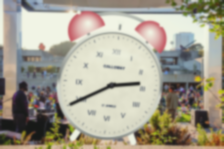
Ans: {"hour": 2, "minute": 40}
